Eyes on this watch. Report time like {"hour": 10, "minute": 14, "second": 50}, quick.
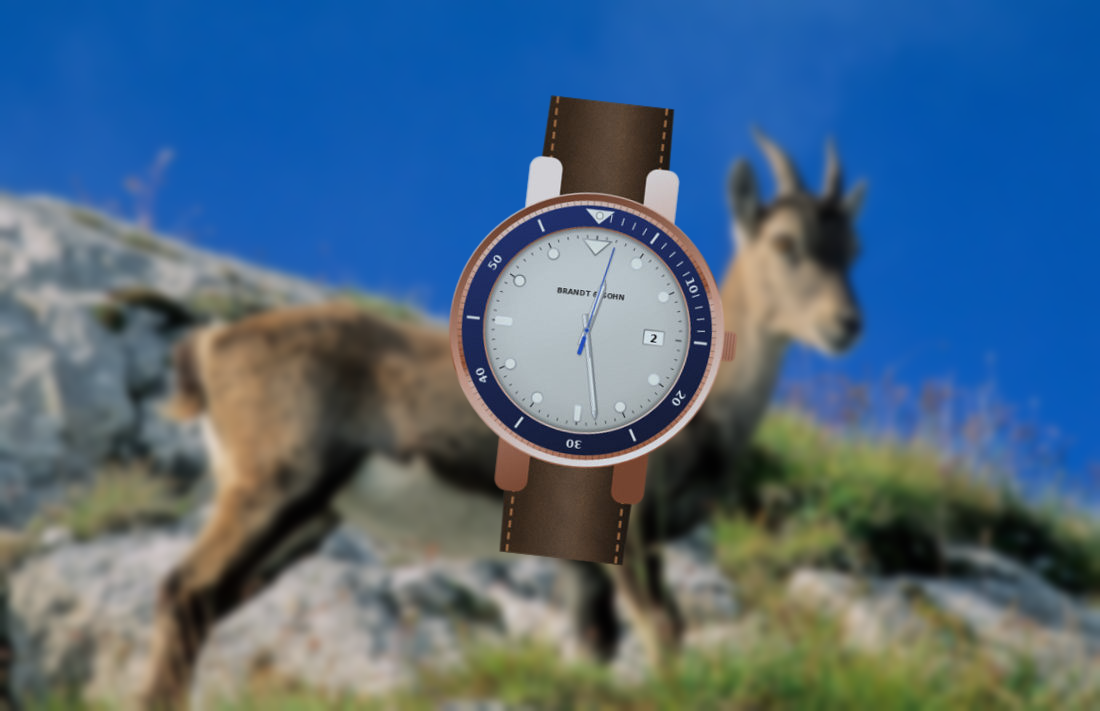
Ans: {"hour": 12, "minute": 28, "second": 2}
